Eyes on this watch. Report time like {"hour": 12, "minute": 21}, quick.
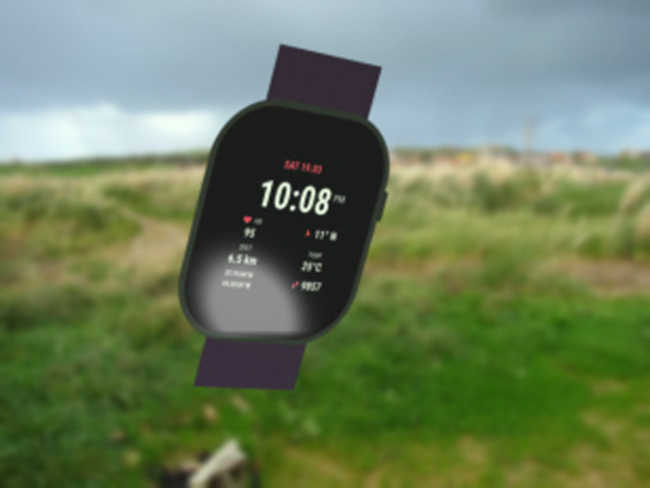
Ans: {"hour": 10, "minute": 8}
